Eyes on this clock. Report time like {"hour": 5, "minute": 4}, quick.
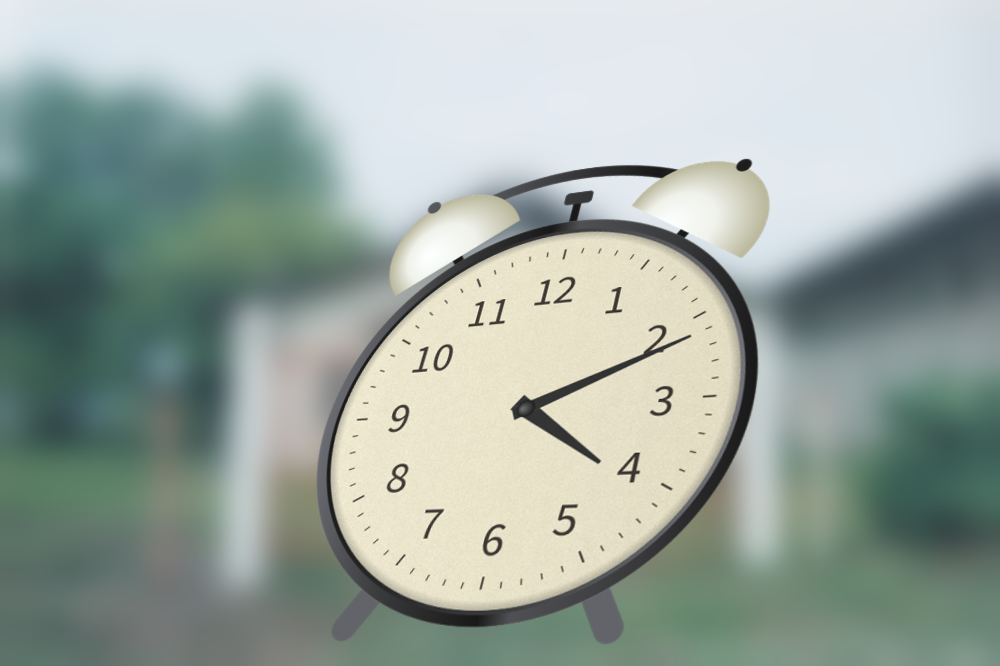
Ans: {"hour": 4, "minute": 11}
